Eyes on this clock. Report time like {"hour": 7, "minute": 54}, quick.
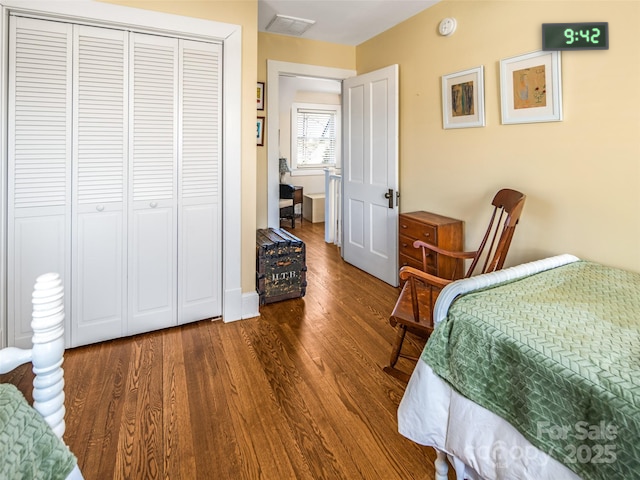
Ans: {"hour": 9, "minute": 42}
